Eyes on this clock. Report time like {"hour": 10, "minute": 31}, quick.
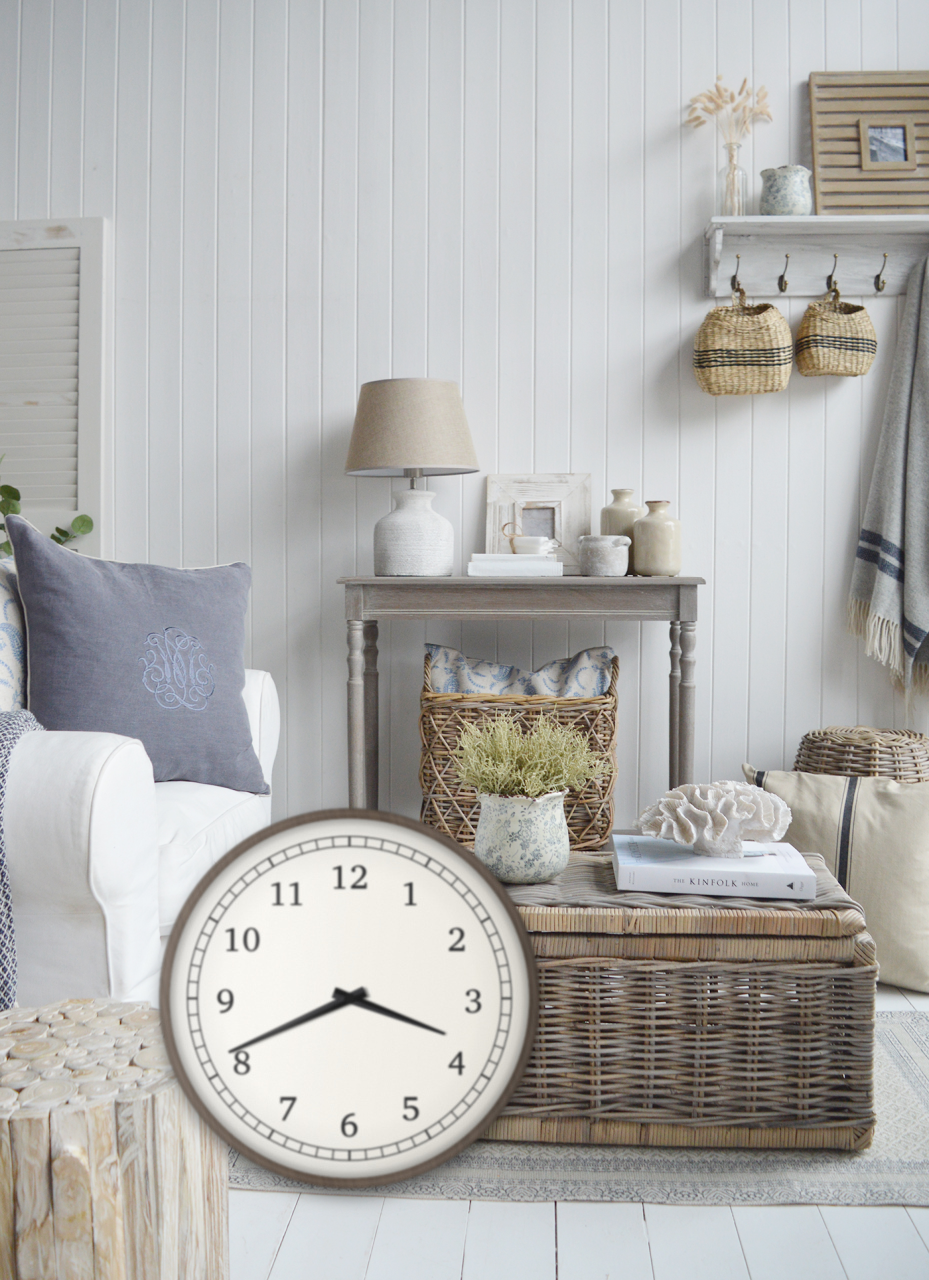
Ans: {"hour": 3, "minute": 41}
